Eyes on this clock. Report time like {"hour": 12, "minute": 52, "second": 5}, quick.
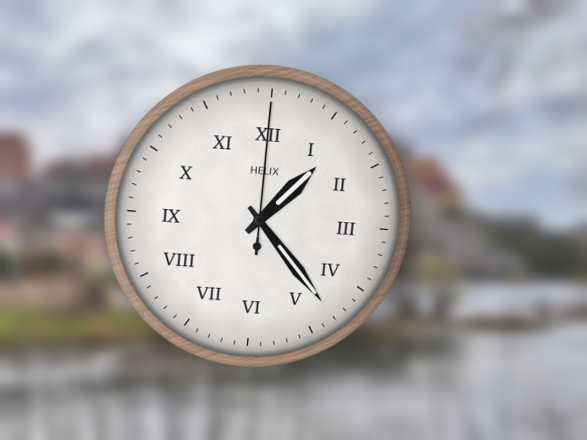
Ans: {"hour": 1, "minute": 23, "second": 0}
